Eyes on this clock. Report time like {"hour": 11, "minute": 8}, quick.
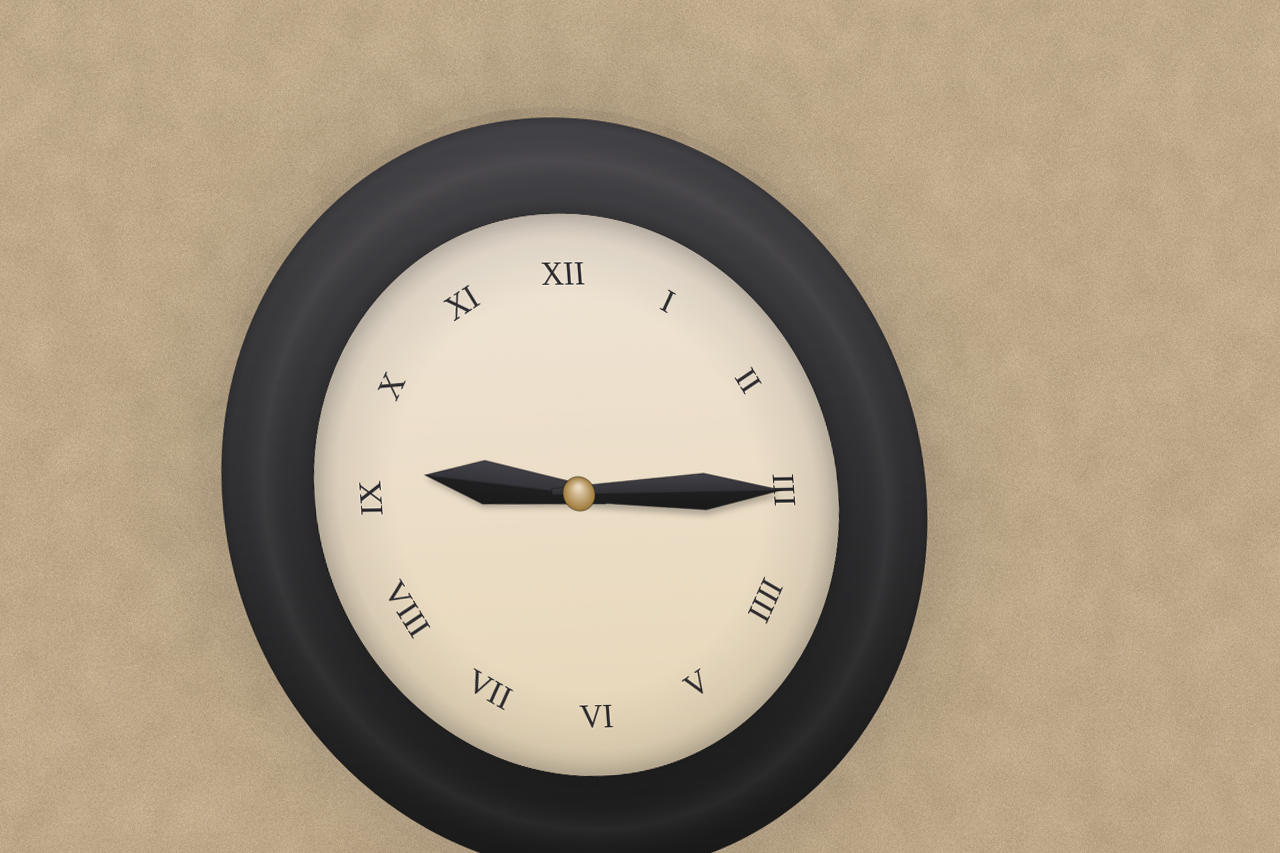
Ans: {"hour": 9, "minute": 15}
